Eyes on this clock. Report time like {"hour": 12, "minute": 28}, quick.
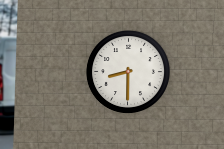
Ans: {"hour": 8, "minute": 30}
